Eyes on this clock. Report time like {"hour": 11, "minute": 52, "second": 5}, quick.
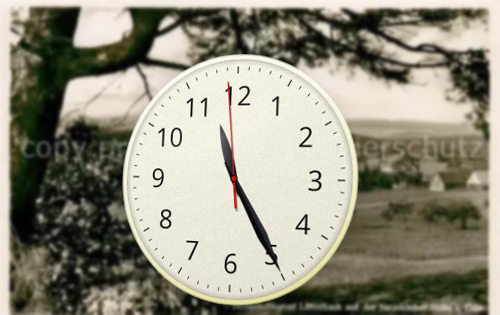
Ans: {"hour": 11, "minute": 24, "second": 59}
